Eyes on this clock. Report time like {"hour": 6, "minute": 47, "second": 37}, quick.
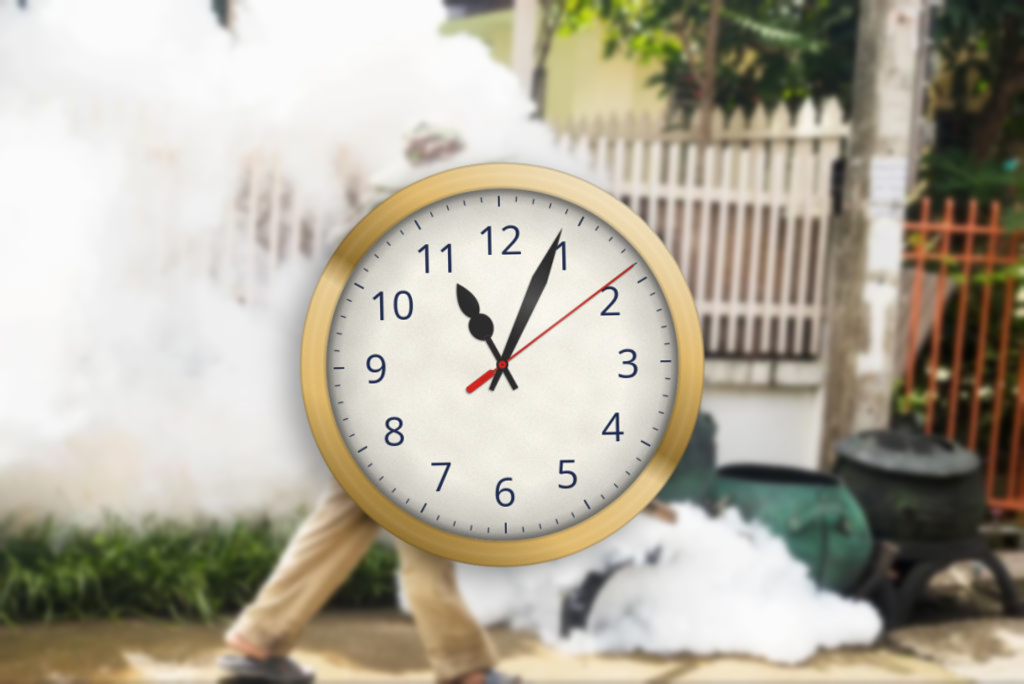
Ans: {"hour": 11, "minute": 4, "second": 9}
